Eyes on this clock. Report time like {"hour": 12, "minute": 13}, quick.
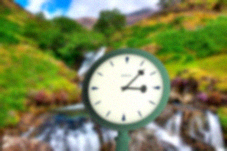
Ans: {"hour": 3, "minute": 7}
